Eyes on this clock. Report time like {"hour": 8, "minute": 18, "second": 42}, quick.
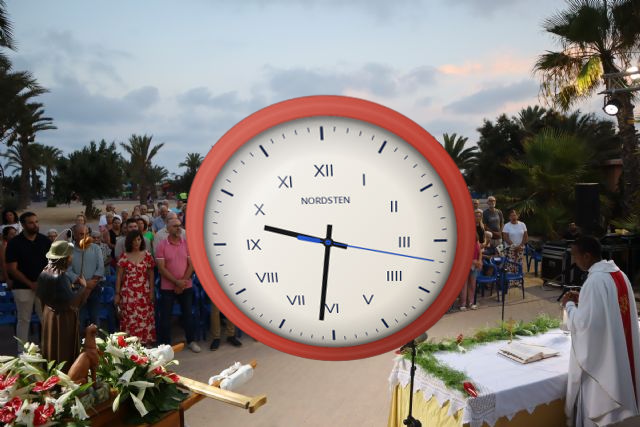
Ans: {"hour": 9, "minute": 31, "second": 17}
